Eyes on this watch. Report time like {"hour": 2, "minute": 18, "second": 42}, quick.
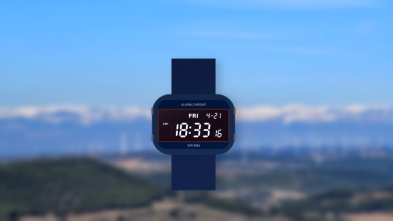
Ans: {"hour": 18, "minute": 33, "second": 16}
